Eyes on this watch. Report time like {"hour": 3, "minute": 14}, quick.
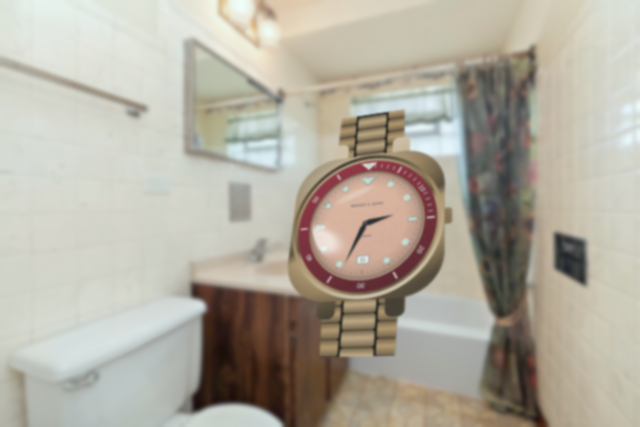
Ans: {"hour": 2, "minute": 34}
